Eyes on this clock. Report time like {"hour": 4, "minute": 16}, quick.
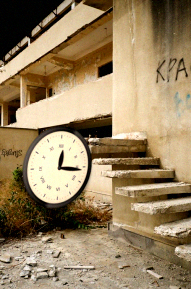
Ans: {"hour": 12, "minute": 16}
